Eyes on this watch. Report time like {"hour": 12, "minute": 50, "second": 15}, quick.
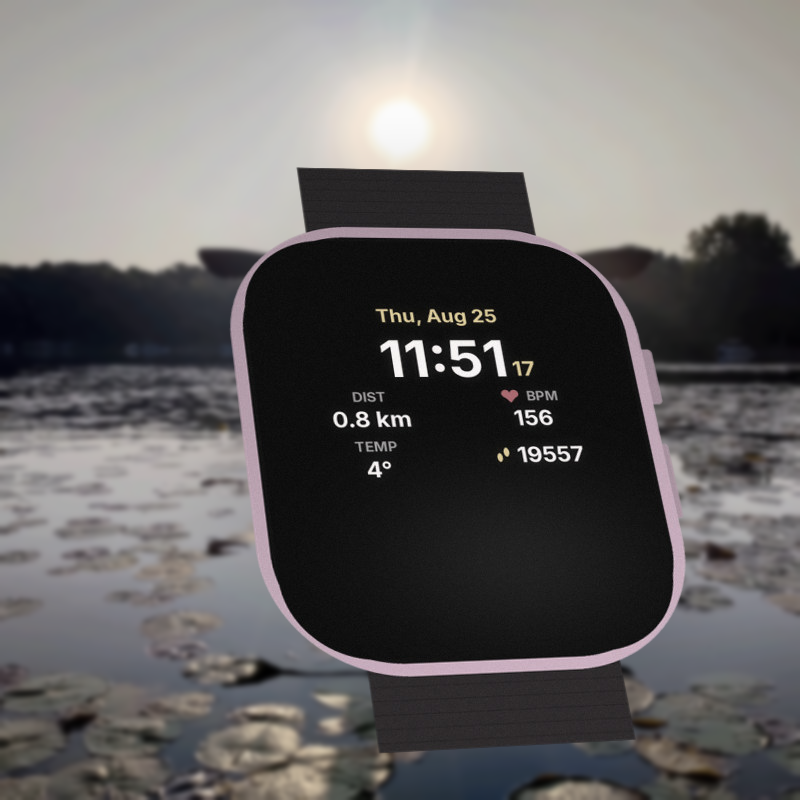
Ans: {"hour": 11, "minute": 51, "second": 17}
